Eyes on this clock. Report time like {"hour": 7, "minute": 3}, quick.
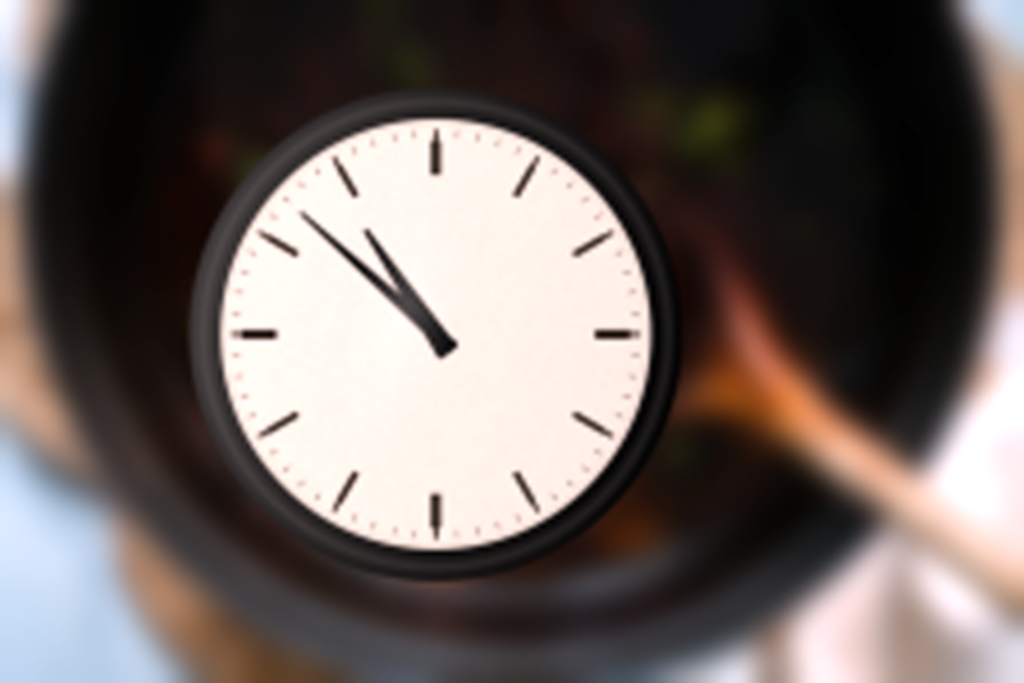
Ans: {"hour": 10, "minute": 52}
